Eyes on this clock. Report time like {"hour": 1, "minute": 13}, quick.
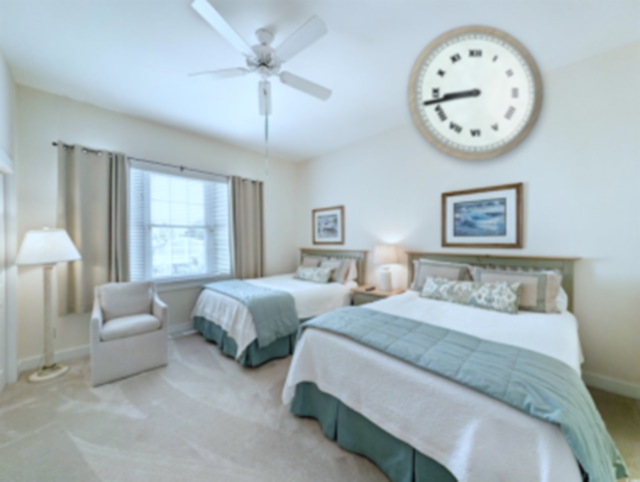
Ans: {"hour": 8, "minute": 43}
